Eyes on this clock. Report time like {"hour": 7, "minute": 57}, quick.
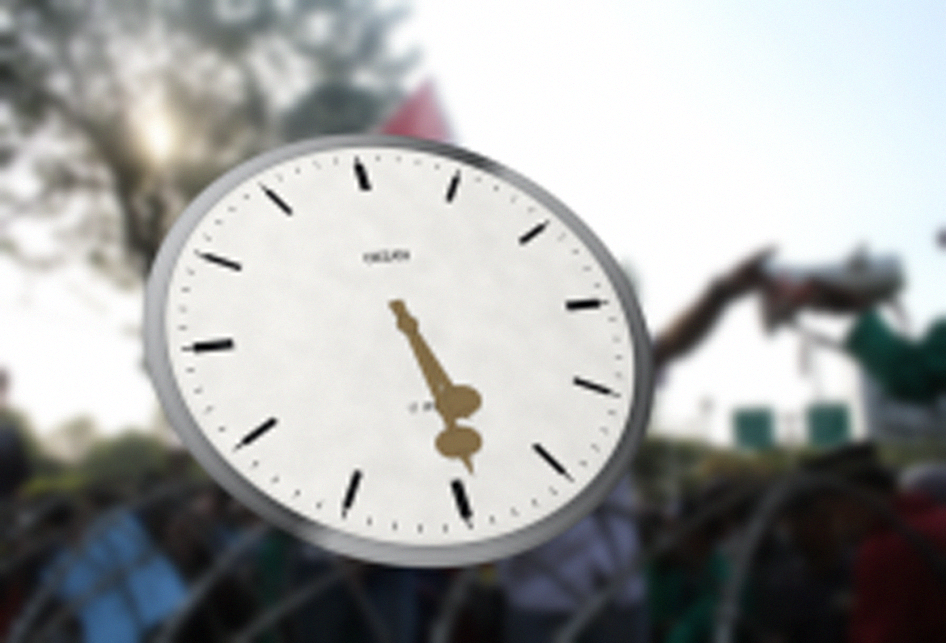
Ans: {"hour": 5, "minute": 29}
